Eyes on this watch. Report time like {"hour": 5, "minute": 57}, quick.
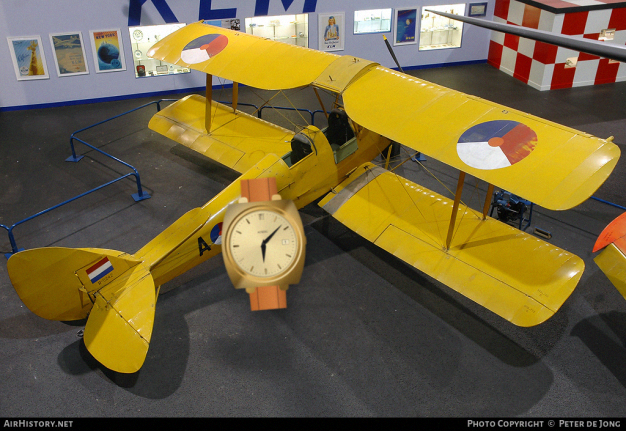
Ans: {"hour": 6, "minute": 8}
